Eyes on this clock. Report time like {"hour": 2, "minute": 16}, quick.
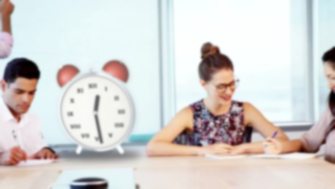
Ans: {"hour": 12, "minute": 29}
